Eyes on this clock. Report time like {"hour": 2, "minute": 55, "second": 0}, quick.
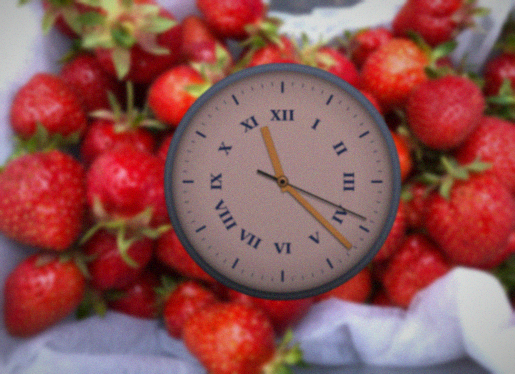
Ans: {"hour": 11, "minute": 22, "second": 19}
